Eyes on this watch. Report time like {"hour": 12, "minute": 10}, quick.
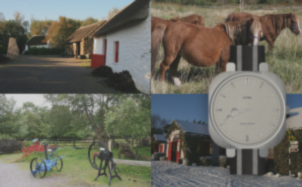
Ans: {"hour": 8, "minute": 41}
